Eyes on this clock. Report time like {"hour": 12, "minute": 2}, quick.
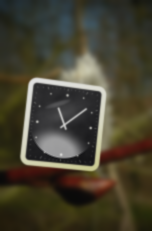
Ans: {"hour": 11, "minute": 8}
